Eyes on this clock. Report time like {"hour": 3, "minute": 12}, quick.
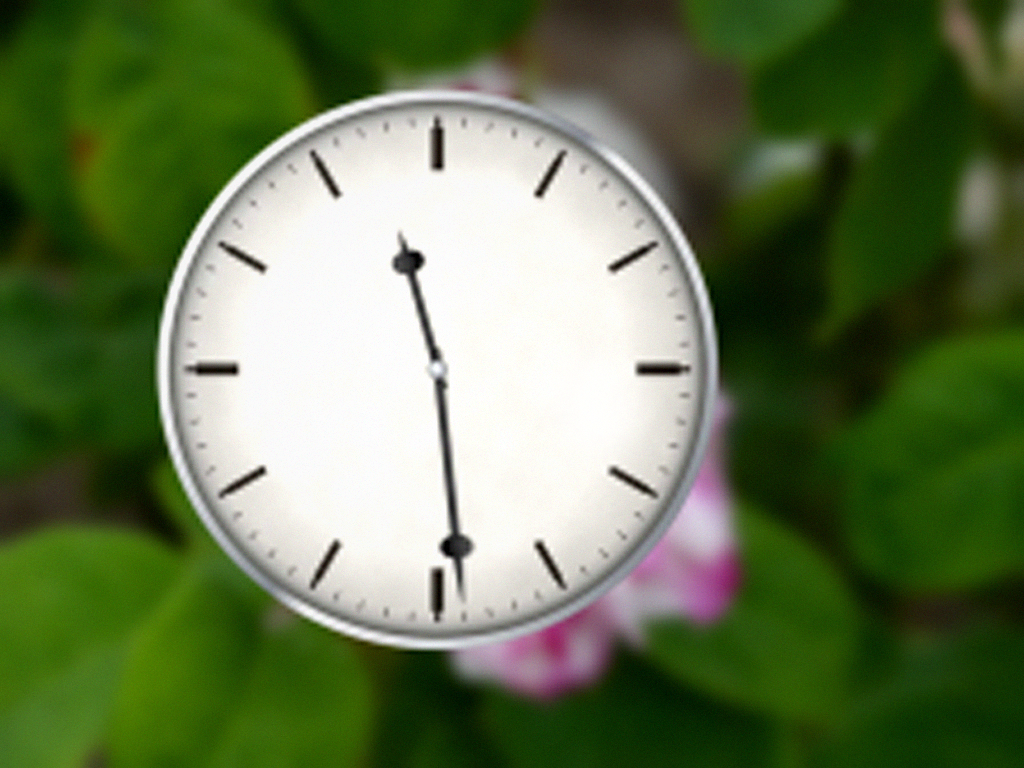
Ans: {"hour": 11, "minute": 29}
